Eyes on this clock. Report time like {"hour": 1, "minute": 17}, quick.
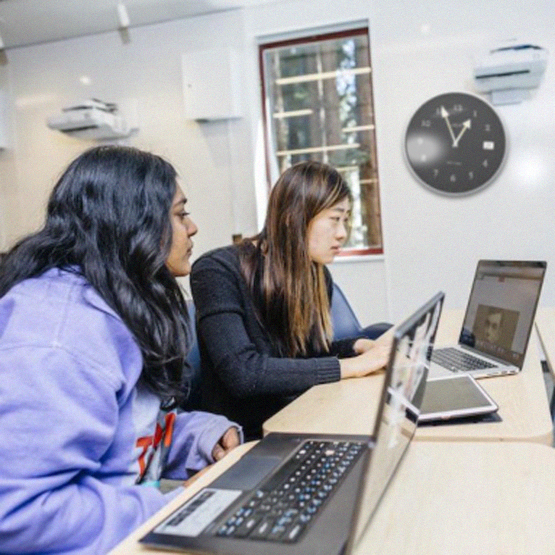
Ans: {"hour": 12, "minute": 56}
